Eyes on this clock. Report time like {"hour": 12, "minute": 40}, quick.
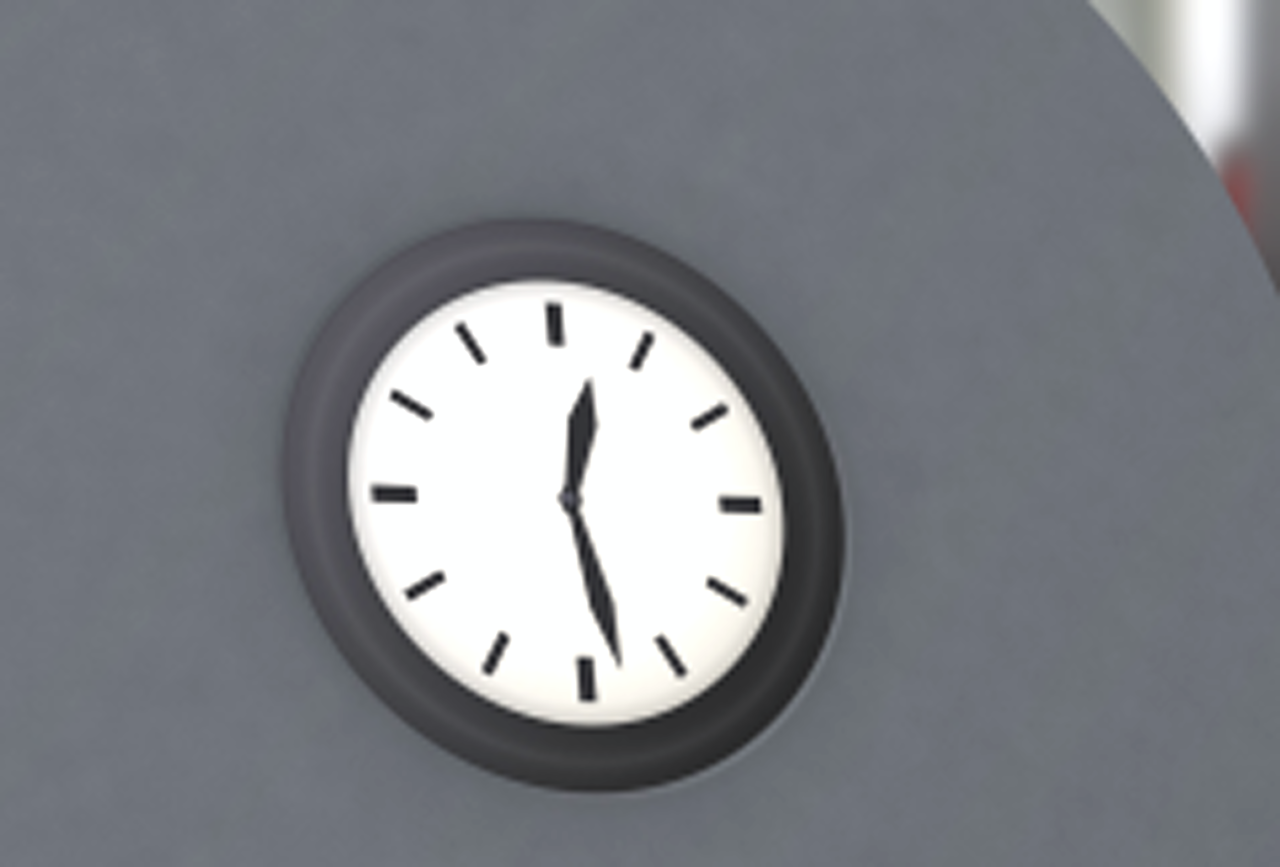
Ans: {"hour": 12, "minute": 28}
